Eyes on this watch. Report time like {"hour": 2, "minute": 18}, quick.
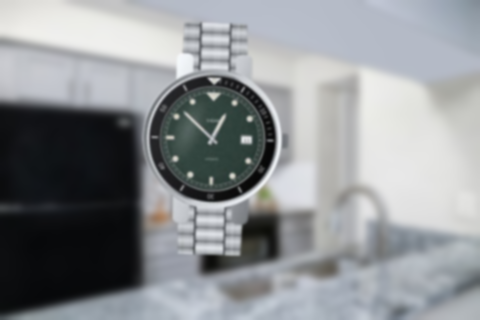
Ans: {"hour": 12, "minute": 52}
